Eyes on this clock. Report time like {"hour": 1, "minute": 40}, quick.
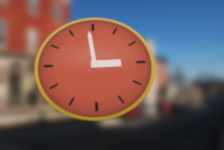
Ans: {"hour": 2, "minute": 59}
